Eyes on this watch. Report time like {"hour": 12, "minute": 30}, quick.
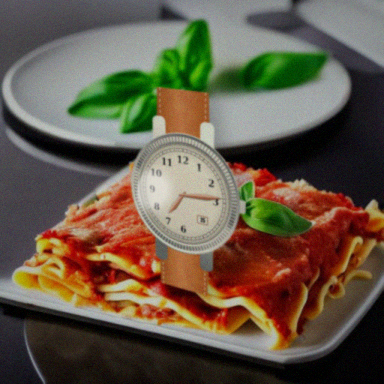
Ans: {"hour": 7, "minute": 14}
